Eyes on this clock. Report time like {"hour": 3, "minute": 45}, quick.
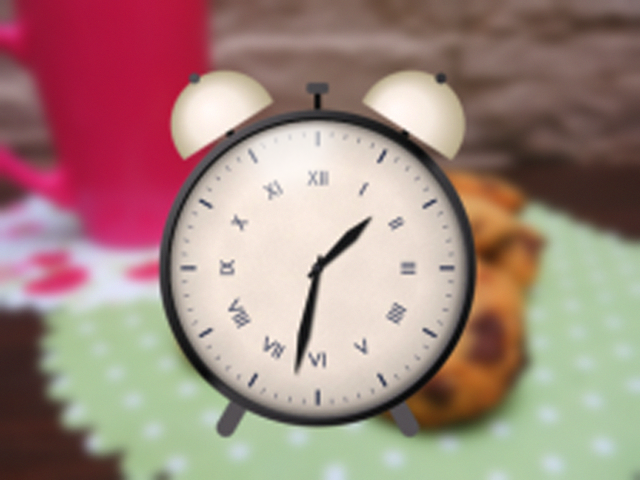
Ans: {"hour": 1, "minute": 32}
